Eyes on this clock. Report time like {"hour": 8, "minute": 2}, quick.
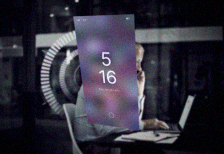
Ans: {"hour": 5, "minute": 16}
